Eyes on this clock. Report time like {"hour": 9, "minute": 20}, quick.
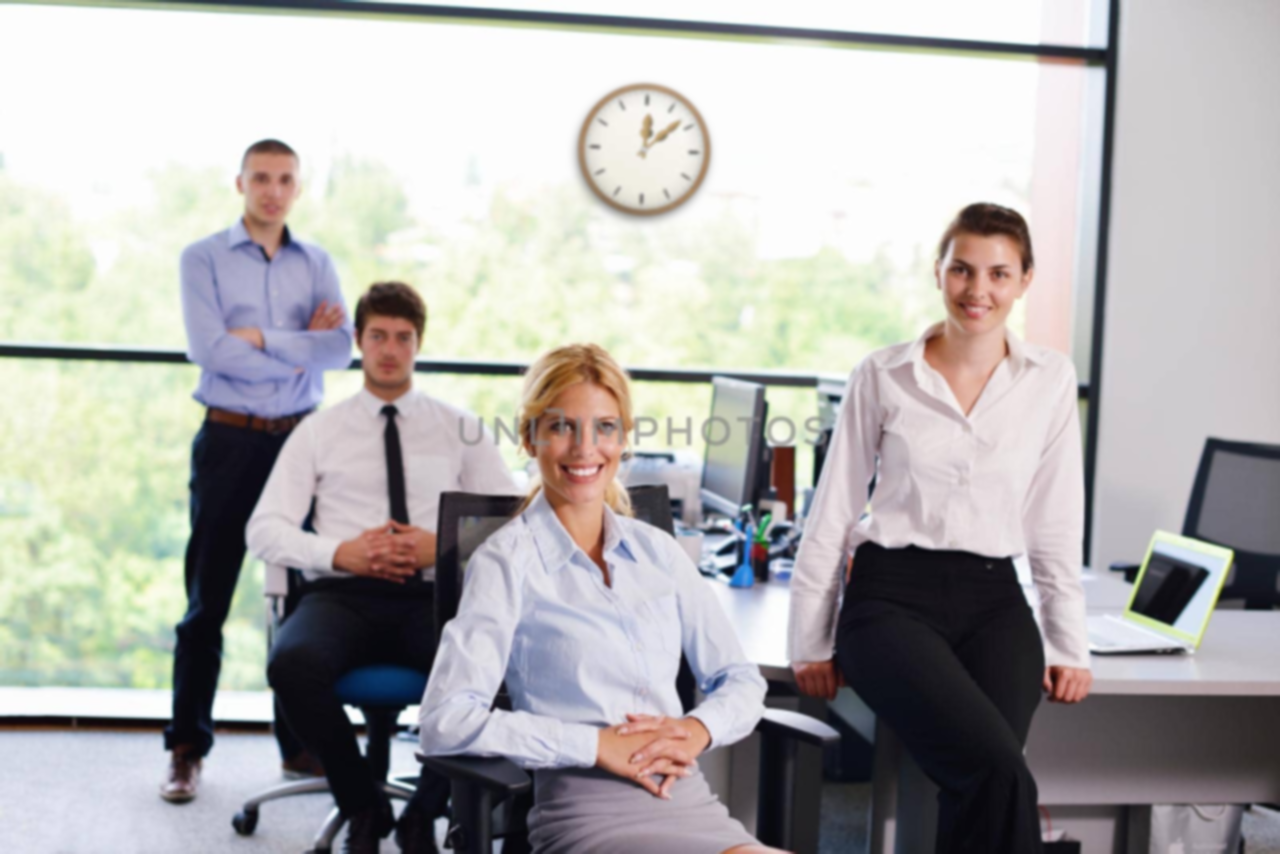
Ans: {"hour": 12, "minute": 8}
